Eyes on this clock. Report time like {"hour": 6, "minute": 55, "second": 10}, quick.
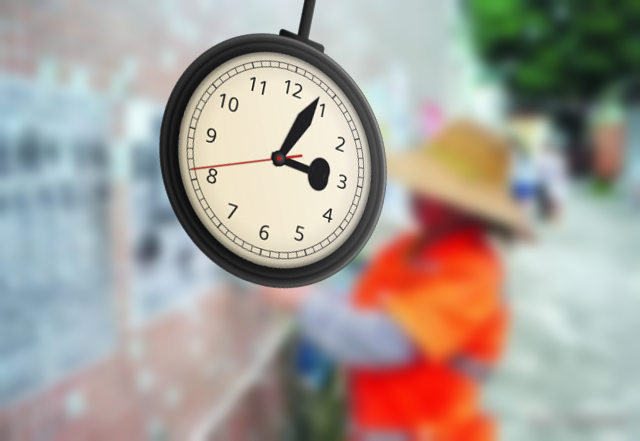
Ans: {"hour": 3, "minute": 3, "second": 41}
